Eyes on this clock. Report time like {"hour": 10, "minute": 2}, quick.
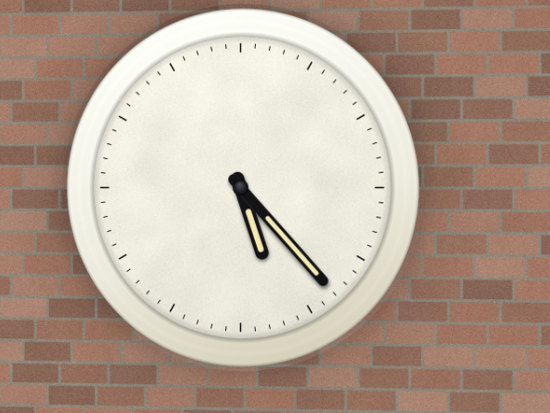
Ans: {"hour": 5, "minute": 23}
